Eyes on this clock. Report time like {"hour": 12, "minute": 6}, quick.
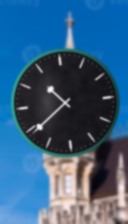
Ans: {"hour": 10, "minute": 39}
